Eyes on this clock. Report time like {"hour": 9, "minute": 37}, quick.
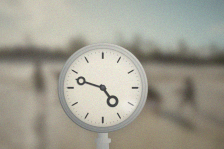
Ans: {"hour": 4, "minute": 48}
